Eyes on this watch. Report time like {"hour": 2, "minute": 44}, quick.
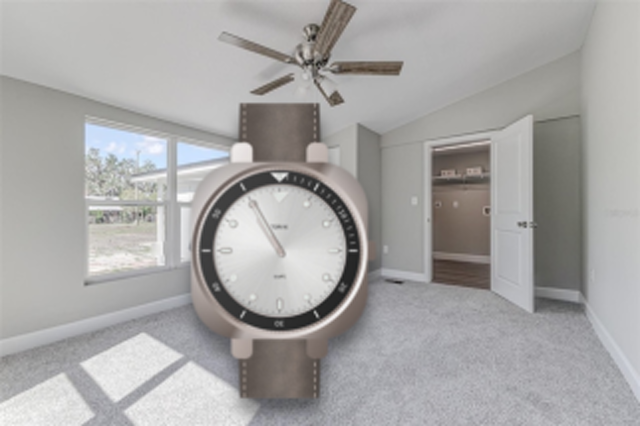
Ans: {"hour": 10, "minute": 55}
